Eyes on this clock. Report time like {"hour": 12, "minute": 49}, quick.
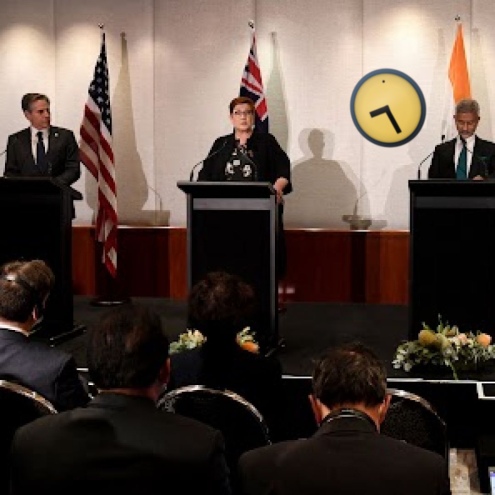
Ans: {"hour": 8, "minute": 26}
